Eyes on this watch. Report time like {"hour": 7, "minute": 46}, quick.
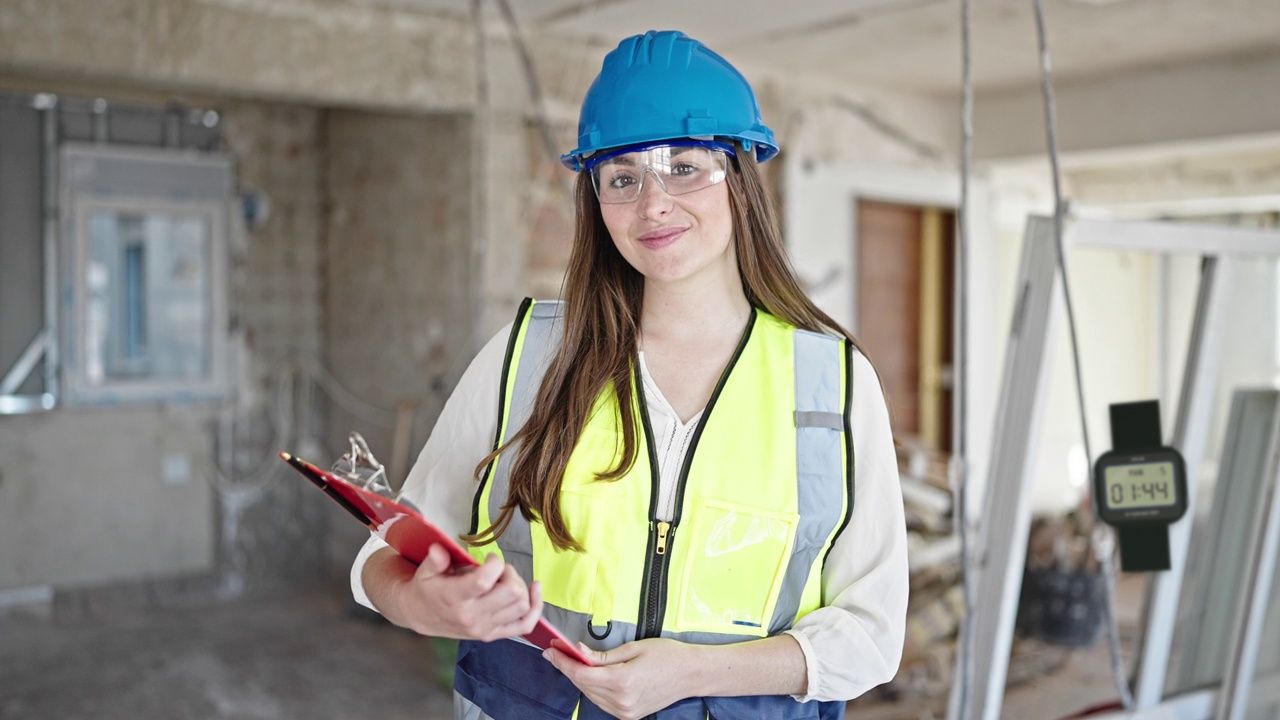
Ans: {"hour": 1, "minute": 44}
